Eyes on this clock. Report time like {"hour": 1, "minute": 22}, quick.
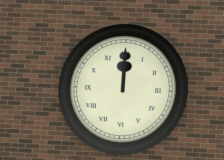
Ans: {"hour": 12, "minute": 0}
